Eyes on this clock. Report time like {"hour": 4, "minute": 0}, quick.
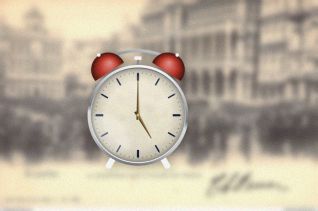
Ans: {"hour": 5, "minute": 0}
